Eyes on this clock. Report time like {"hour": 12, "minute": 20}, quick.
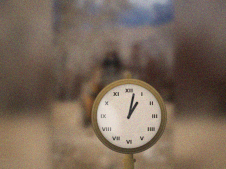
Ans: {"hour": 1, "minute": 2}
